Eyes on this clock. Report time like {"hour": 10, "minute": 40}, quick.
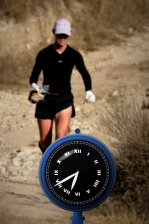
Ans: {"hour": 6, "minute": 40}
